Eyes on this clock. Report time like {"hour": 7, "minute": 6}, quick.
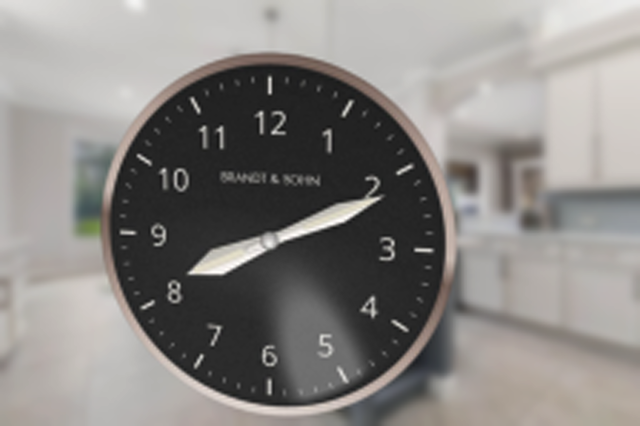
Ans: {"hour": 8, "minute": 11}
